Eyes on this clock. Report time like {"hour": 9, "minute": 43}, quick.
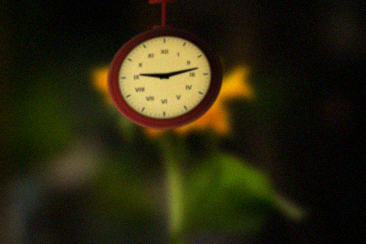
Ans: {"hour": 9, "minute": 13}
